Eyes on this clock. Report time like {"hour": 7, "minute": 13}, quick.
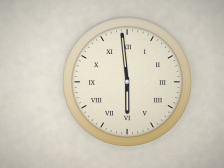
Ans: {"hour": 5, "minute": 59}
